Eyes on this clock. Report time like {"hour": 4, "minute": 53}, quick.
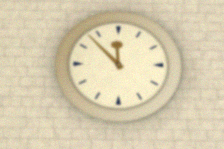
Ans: {"hour": 11, "minute": 53}
